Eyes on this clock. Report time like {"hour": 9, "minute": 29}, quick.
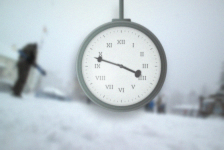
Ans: {"hour": 3, "minute": 48}
